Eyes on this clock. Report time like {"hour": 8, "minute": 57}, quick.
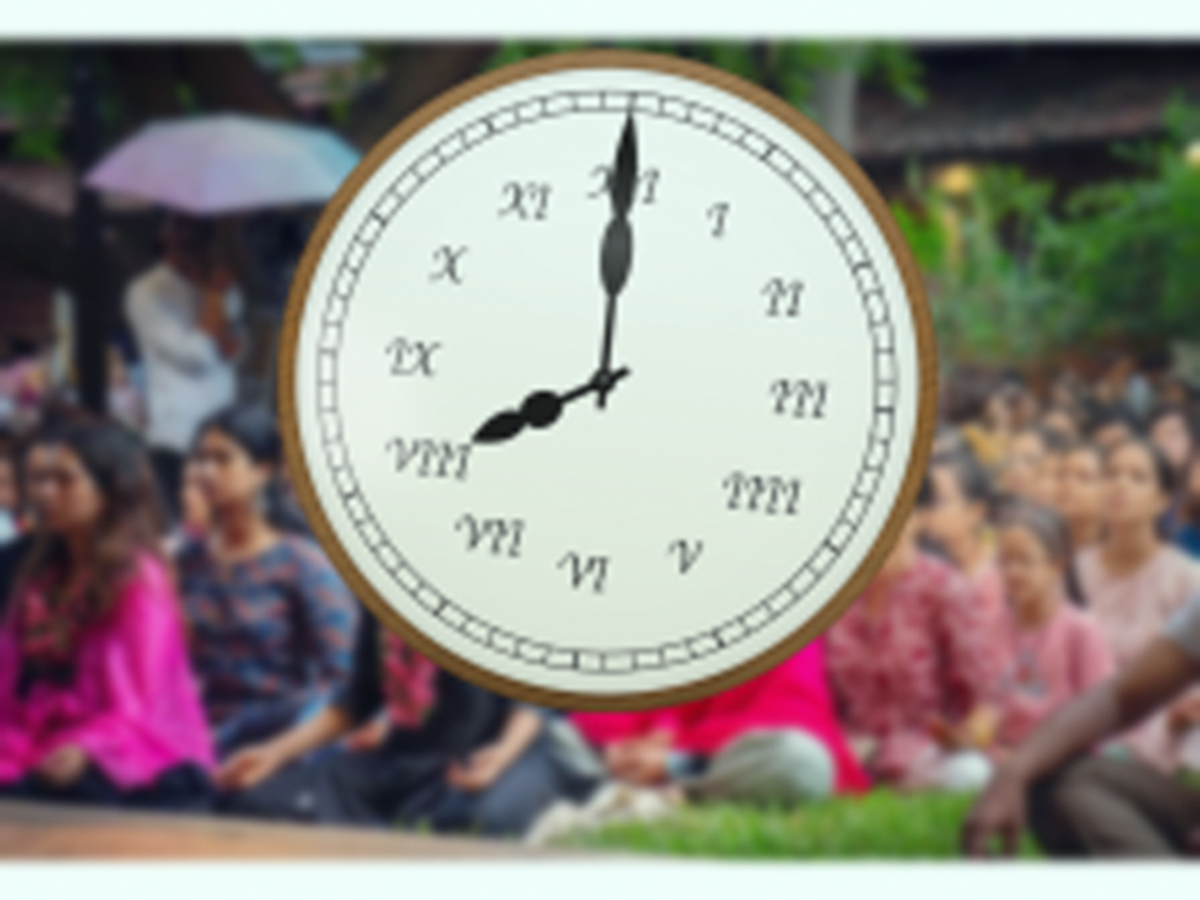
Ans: {"hour": 8, "minute": 0}
